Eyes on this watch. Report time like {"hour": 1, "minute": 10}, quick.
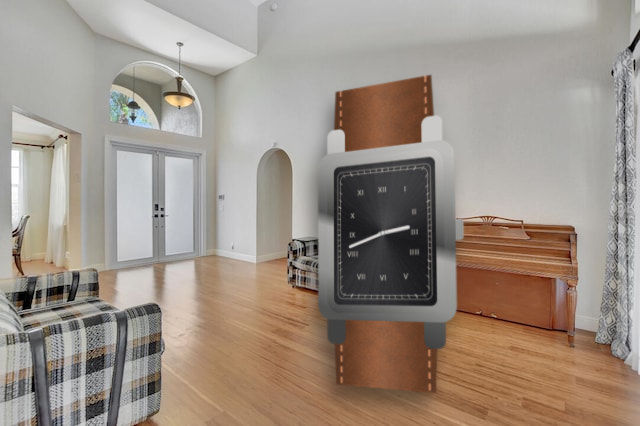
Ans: {"hour": 2, "minute": 42}
